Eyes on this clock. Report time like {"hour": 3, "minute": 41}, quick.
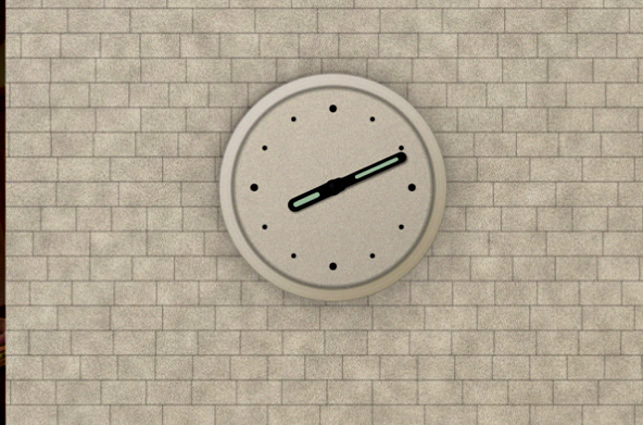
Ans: {"hour": 8, "minute": 11}
